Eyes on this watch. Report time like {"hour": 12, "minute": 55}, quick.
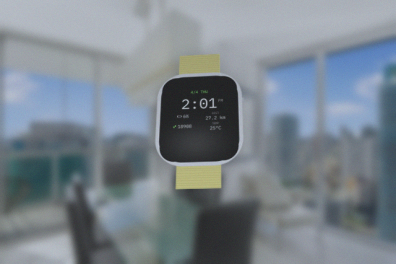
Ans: {"hour": 2, "minute": 1}
